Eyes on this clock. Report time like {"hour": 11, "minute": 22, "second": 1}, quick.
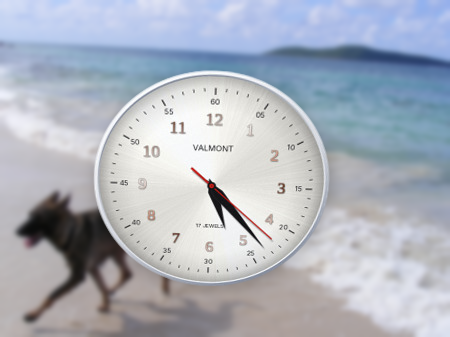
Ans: {"hour": 5, "minute": 23, "second": 22}
